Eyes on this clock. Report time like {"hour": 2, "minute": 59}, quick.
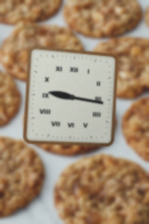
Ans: {"hour": 9, "minute": 16}
